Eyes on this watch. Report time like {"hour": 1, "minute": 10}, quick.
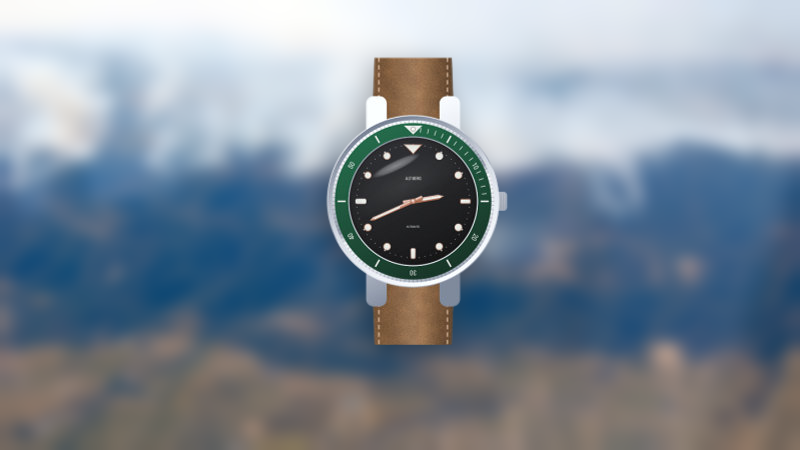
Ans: {"hour": 2, "minute": 41}
